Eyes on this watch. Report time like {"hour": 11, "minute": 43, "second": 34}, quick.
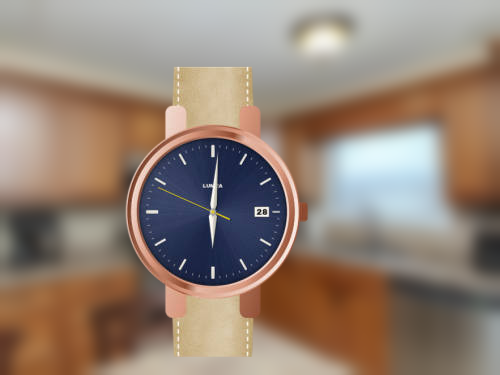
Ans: {"hour": 6, "minute": 0, "second": 49}
